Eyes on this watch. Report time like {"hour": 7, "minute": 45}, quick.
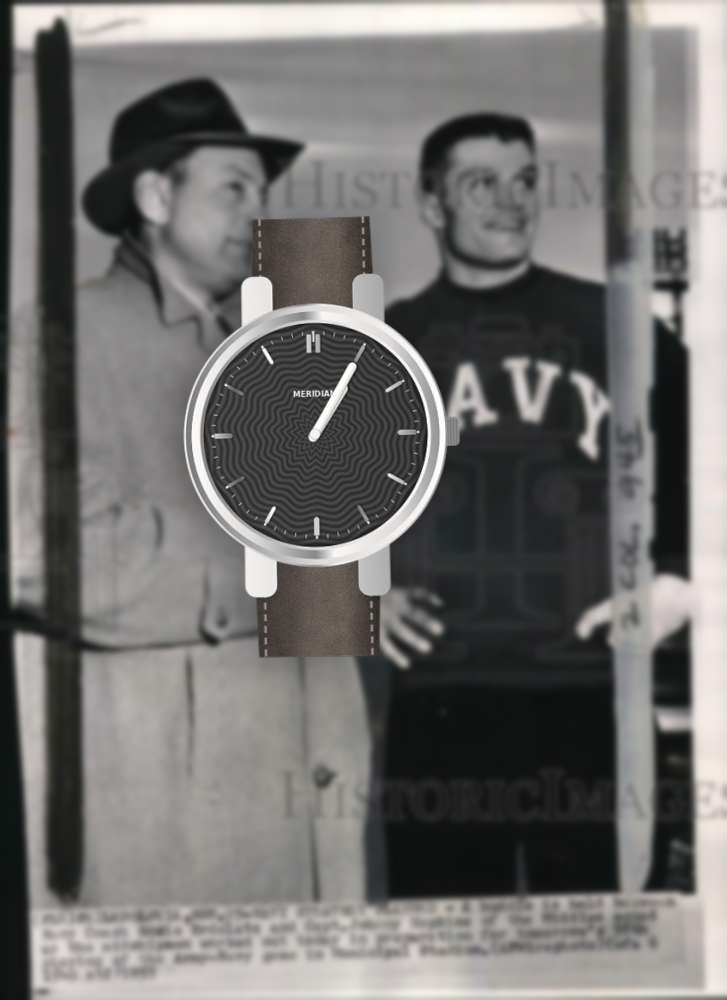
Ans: {"hour": 1, "minute": 5}
